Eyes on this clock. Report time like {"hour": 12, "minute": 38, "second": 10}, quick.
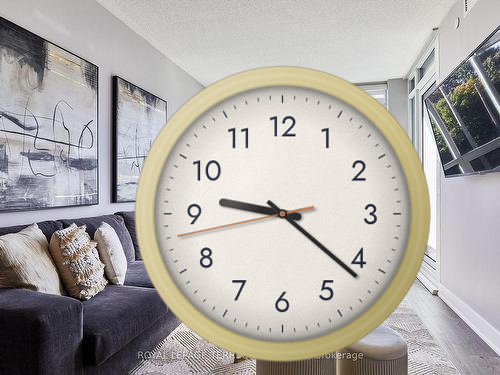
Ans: {"hour": 9, "minute": 21, "second": 43}
